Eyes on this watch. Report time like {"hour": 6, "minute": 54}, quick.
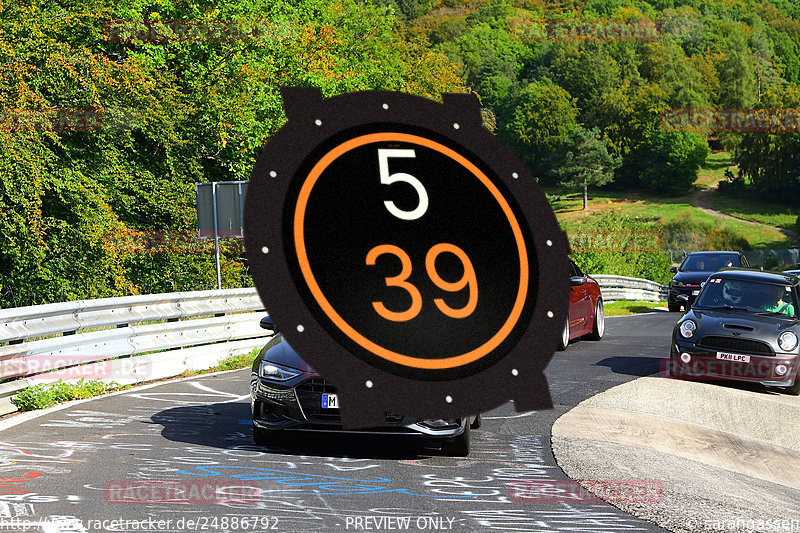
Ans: {"hour": 5, "minute": 39}
